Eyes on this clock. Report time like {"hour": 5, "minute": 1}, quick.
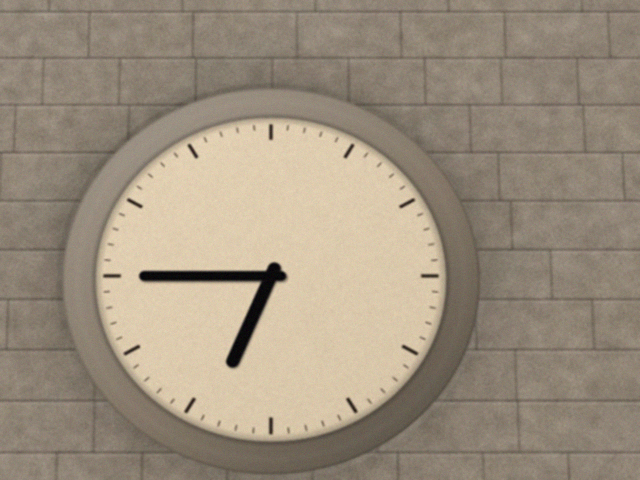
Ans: {"hour": 6, "minute": 45}
